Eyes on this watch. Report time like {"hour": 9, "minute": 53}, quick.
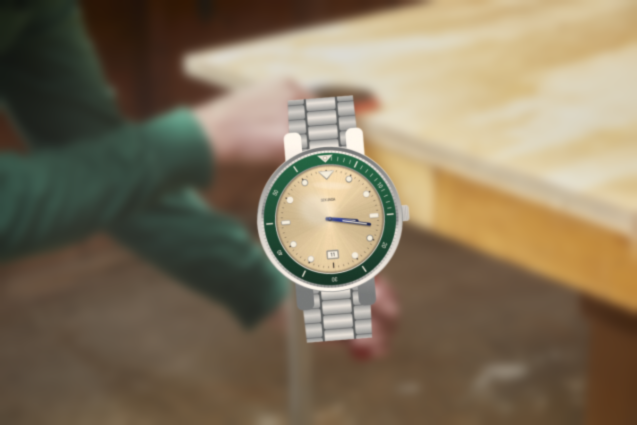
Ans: {"hour": 3, "minute": 17}
